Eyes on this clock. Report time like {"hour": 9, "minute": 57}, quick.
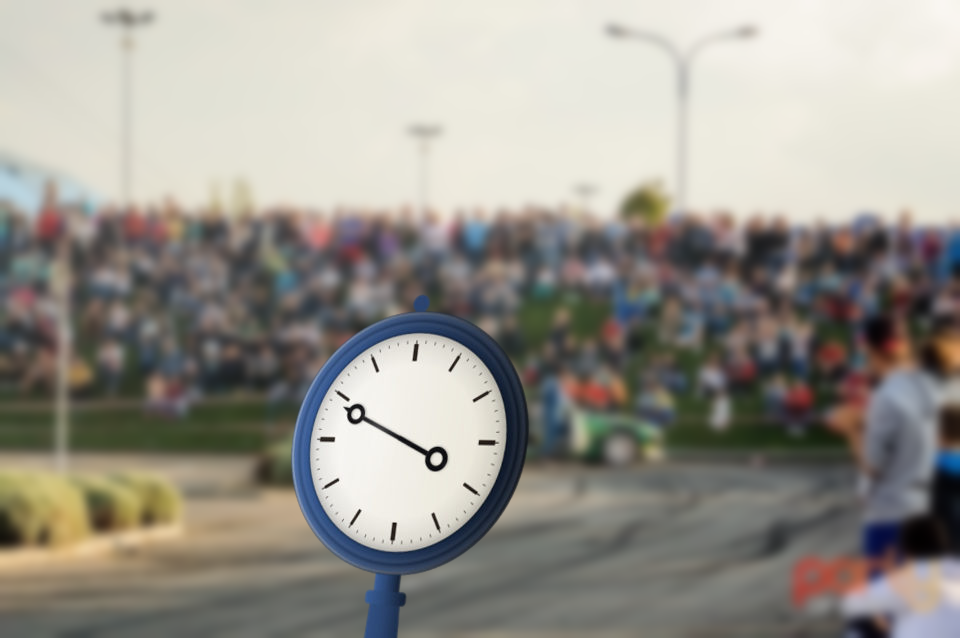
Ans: {"hour": 3, "minute": 49}
